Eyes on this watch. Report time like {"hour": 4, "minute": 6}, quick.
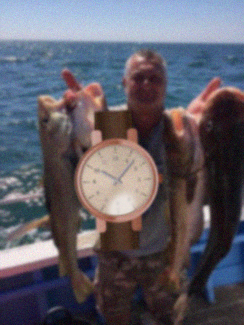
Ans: {"hour": 10, "minute": 7}
